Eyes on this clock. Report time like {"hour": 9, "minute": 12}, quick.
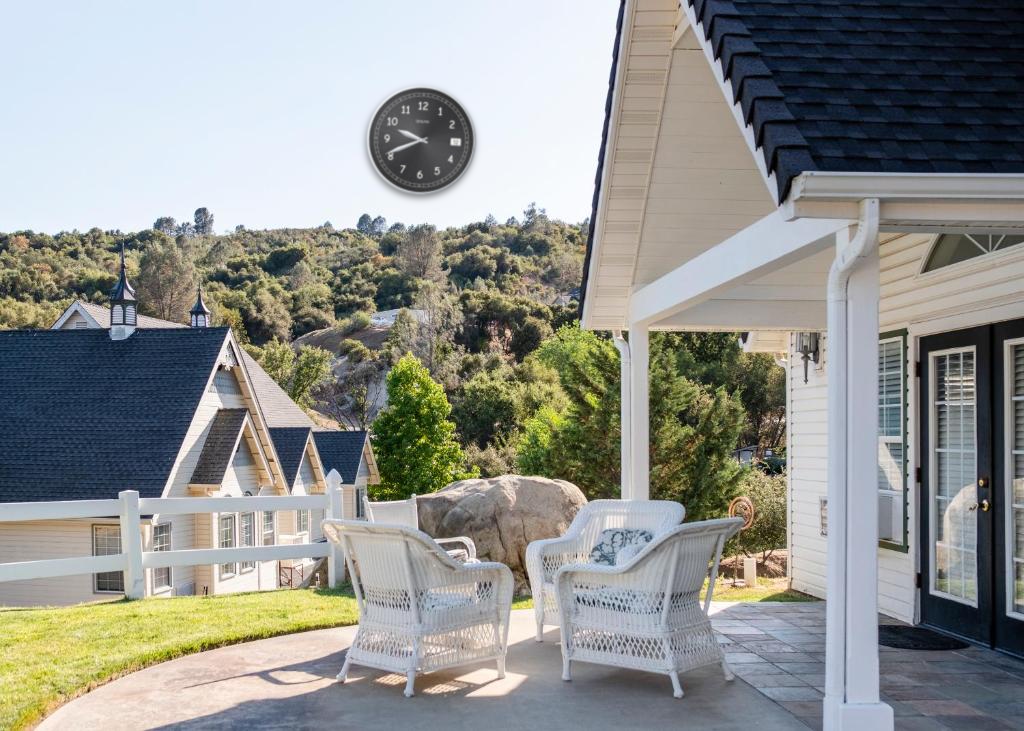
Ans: {"hour": 9, "minute": 41}
